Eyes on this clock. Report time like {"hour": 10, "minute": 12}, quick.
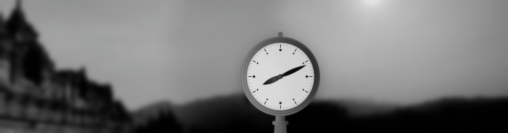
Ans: {"hour": 8, "minute": 11}
